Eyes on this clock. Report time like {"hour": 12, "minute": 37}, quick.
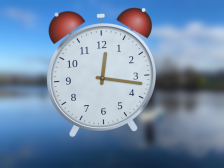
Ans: {"hour": 12, "minute": 17}
